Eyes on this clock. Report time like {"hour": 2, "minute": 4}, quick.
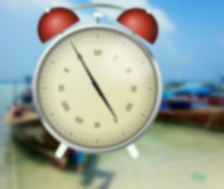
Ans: {"hour": 4, "minute": 55}
